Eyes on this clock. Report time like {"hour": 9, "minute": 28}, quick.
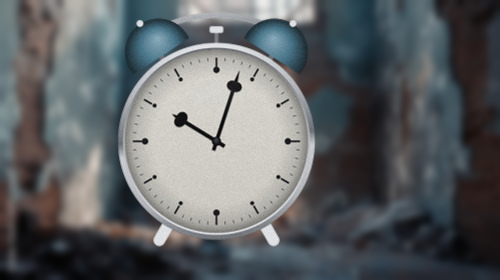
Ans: {"hour": 10, "minute": 3}
